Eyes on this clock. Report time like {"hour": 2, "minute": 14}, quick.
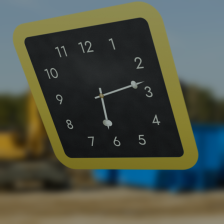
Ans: {"hour": 6, "minute": 13}
